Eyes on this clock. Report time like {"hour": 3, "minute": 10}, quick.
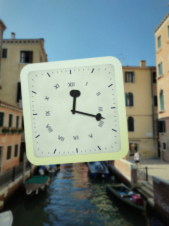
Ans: {"hour": 12, "minute": 18}
